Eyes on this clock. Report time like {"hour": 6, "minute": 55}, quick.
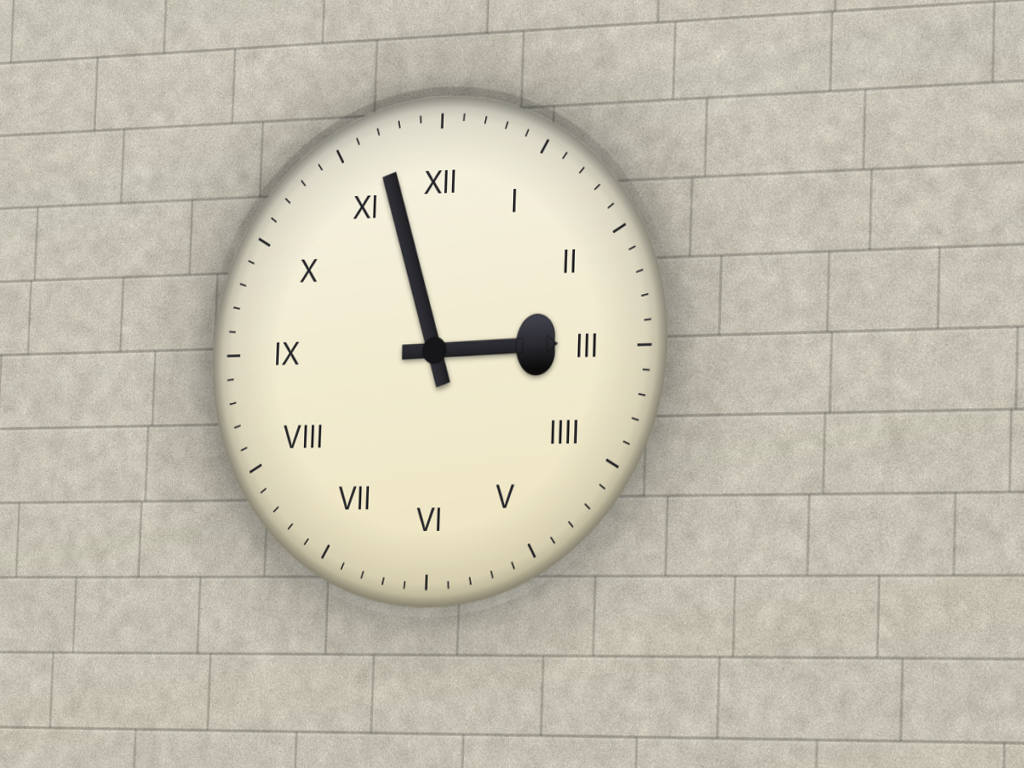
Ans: {"hour": 2, "minute": 57}
